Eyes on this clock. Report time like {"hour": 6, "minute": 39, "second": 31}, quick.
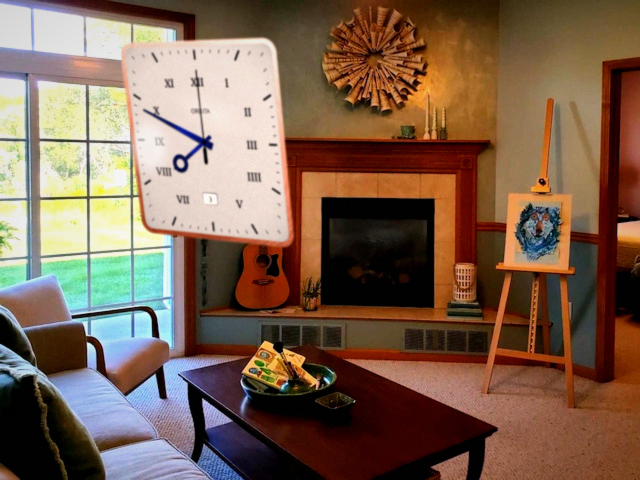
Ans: {"hour": 7, "minute": 49, "second": 0}
